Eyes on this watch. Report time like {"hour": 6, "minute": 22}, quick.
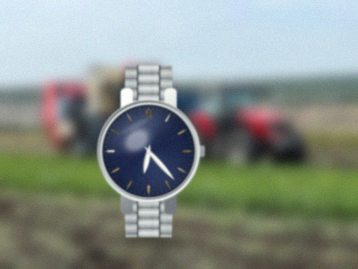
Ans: {"hour": 6, "minute": 23}
